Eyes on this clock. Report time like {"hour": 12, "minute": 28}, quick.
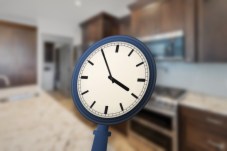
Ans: {"hour": 3, "minute": 55}
